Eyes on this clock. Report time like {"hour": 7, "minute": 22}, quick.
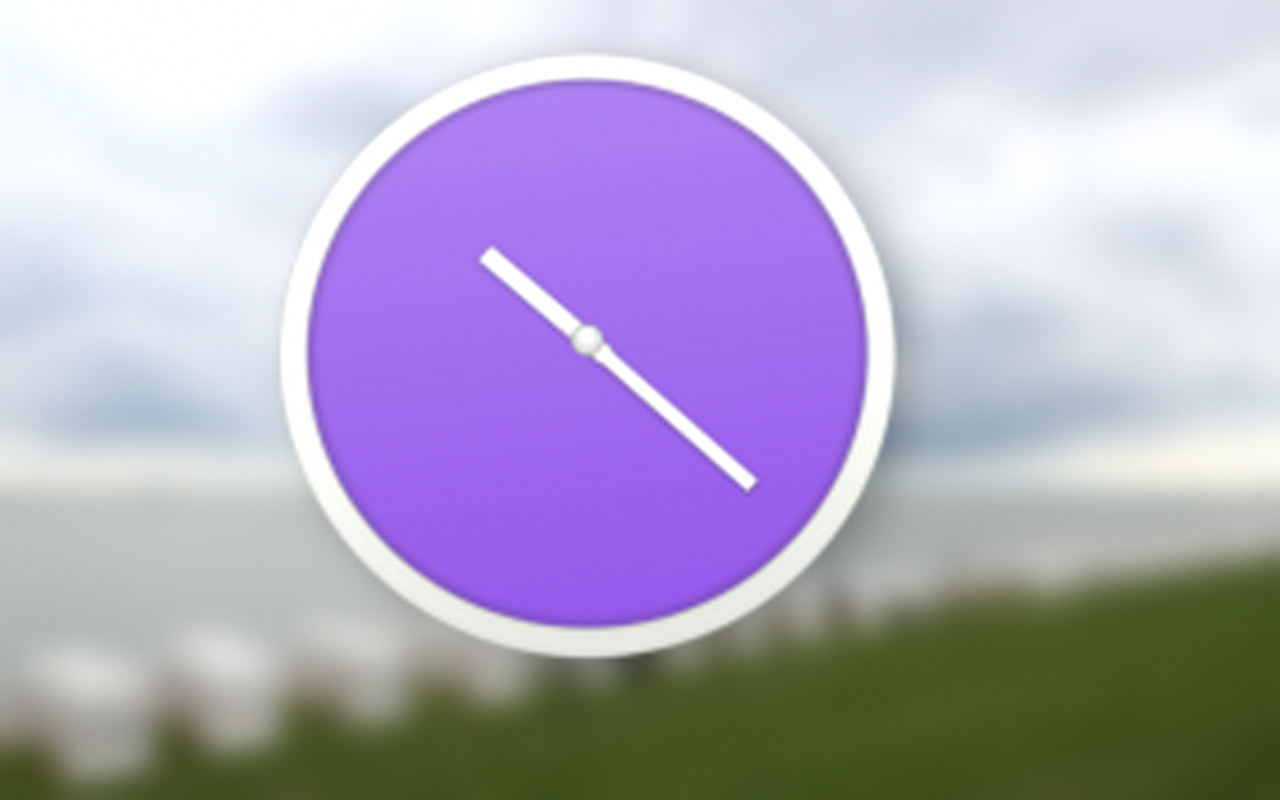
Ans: {"hour": 10, "minute": 22}
